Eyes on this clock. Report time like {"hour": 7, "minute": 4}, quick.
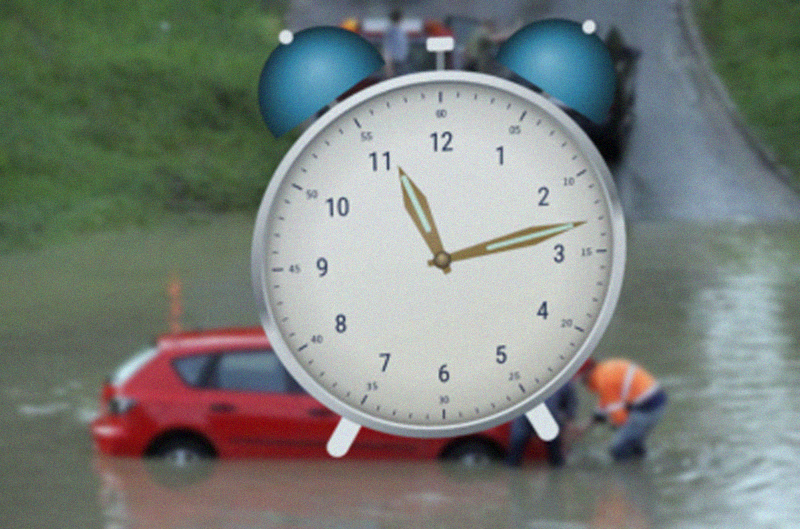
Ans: {"hour": 11, "minute": 13}
